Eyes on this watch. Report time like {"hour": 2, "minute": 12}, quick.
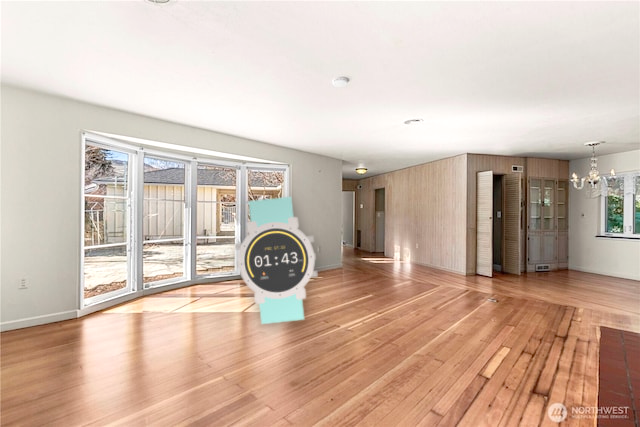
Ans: {"hour": 1, "minute": 43}
